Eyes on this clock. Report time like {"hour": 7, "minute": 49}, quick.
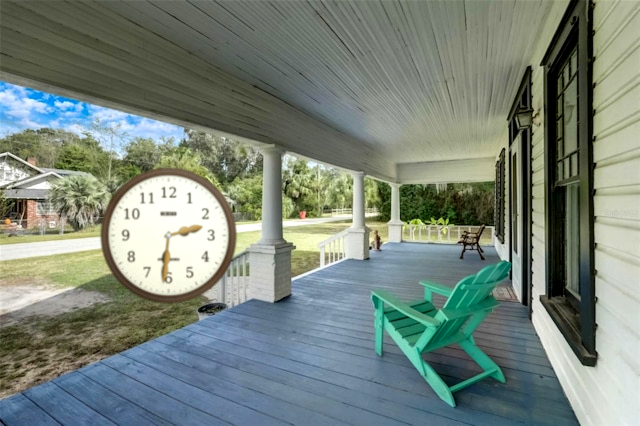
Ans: {"hour": 2, "minute": 31}
